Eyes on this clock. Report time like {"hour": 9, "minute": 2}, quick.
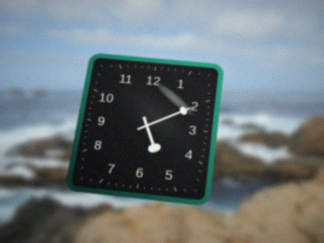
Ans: {"hour": 5, "minute": 10}
